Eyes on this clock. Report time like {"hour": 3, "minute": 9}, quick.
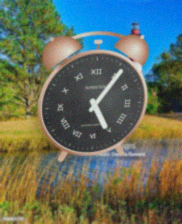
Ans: {"hour": 5, "minute": 6}
